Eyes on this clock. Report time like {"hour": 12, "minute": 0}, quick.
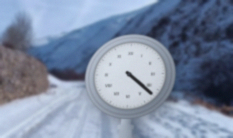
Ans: {"hour": 4, "minute": 22}
